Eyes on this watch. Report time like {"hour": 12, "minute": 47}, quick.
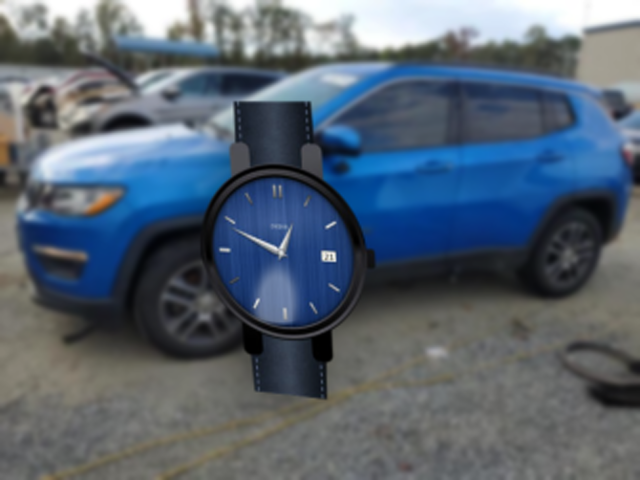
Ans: {"hour": 12, "minute": 49}
